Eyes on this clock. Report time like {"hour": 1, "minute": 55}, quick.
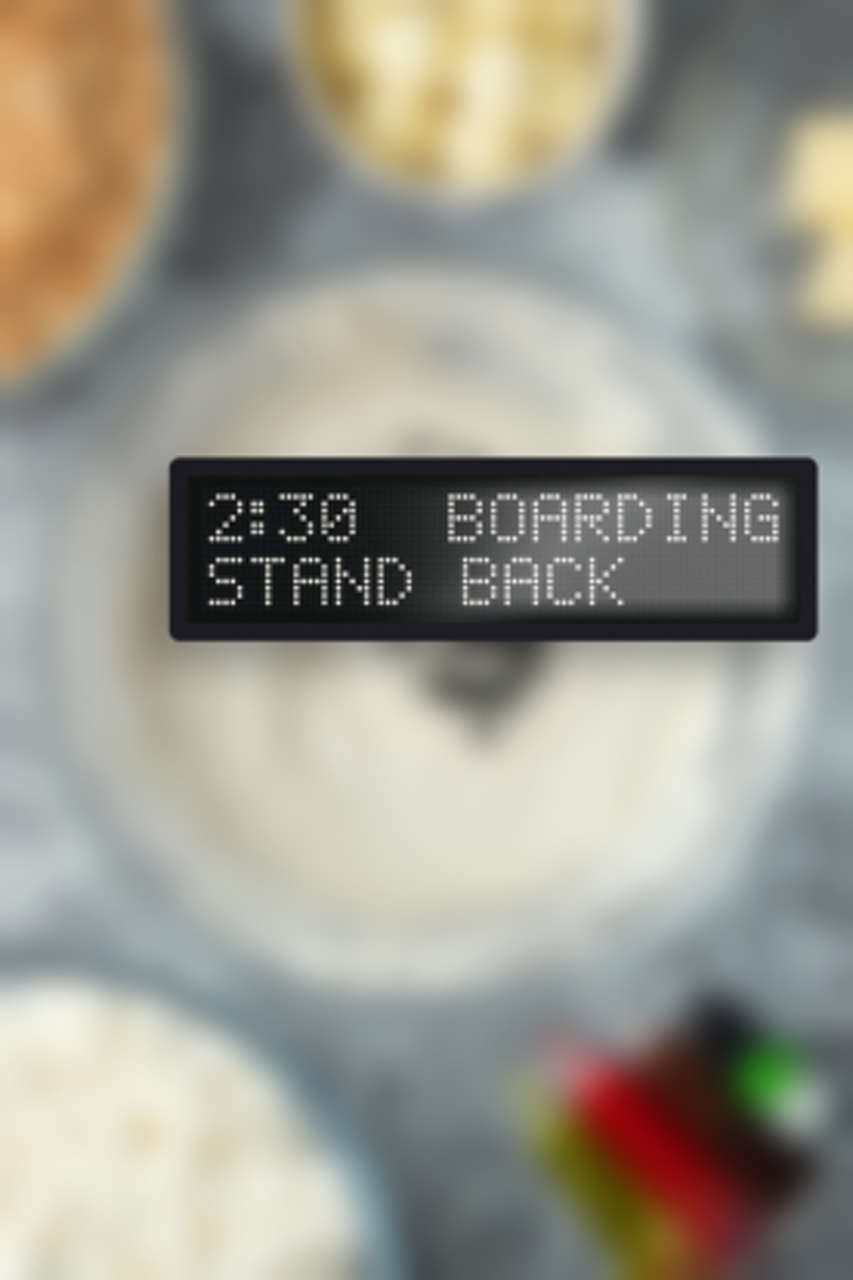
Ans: {"hour": 2, "minute": 30}
